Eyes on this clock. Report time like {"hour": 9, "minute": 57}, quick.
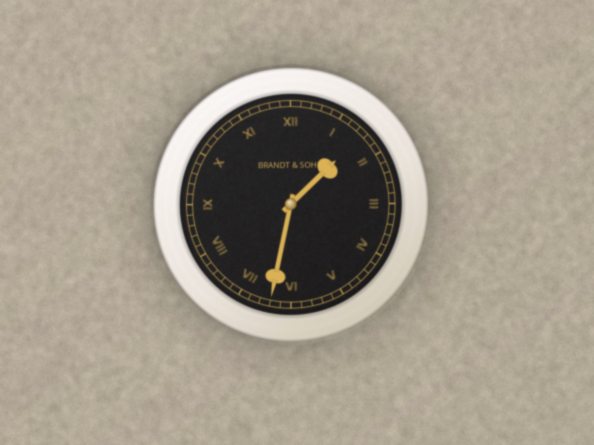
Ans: {"hour": 1, "minute": 32}
